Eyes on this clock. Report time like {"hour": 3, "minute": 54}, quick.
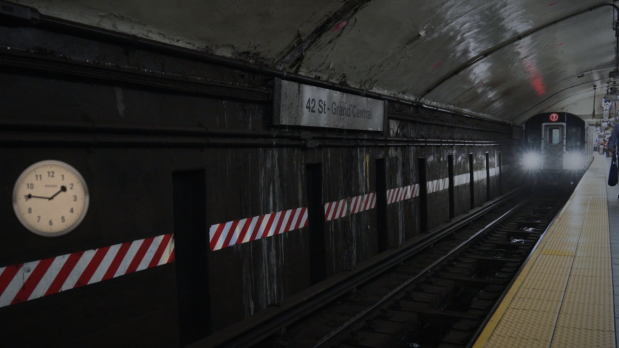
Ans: {"hour": 1, "minute": 46}
